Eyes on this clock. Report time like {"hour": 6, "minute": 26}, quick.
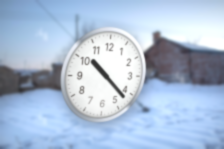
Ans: {"hour": 10, "minute": 22}
